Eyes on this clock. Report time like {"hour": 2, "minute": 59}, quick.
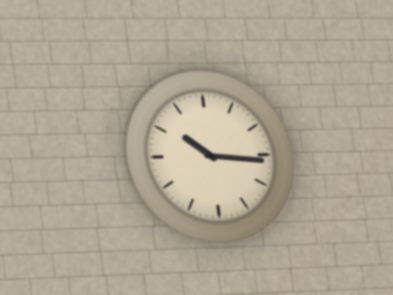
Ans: {"hour": 10, "minute": 16}
